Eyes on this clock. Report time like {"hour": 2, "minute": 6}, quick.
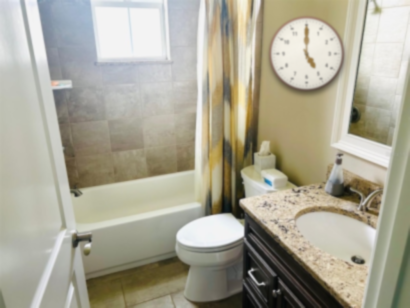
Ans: {"hour": 5, "minute": 0}
